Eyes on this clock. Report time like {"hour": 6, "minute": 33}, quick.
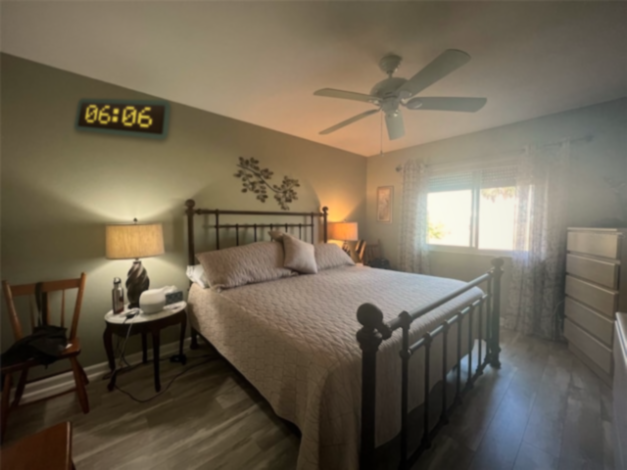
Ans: {"hour": 6, "minute": 6}
